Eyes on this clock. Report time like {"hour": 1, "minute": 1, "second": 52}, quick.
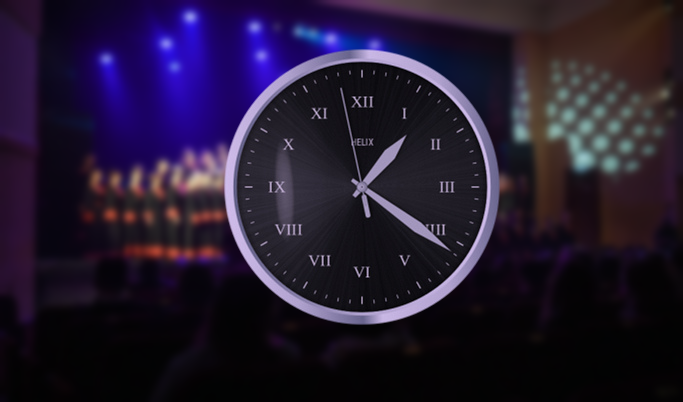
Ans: {"hour": 1, "minute": 20, "second": 58}
